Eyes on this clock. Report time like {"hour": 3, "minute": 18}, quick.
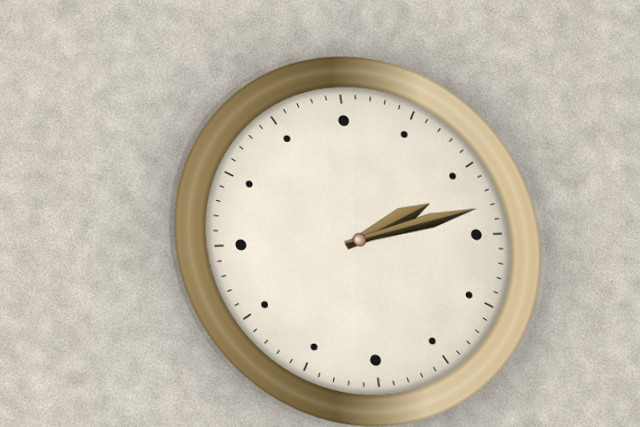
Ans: {"hour": 2, "minute": 13}
